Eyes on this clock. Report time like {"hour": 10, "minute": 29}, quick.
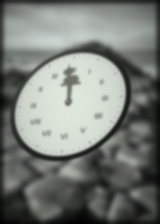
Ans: {"hour": 11, "minute": 59}
